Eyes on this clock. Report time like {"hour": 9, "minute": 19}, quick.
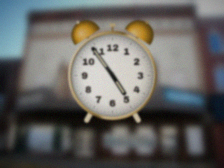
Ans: {"hour": 4, "minute": 54}
